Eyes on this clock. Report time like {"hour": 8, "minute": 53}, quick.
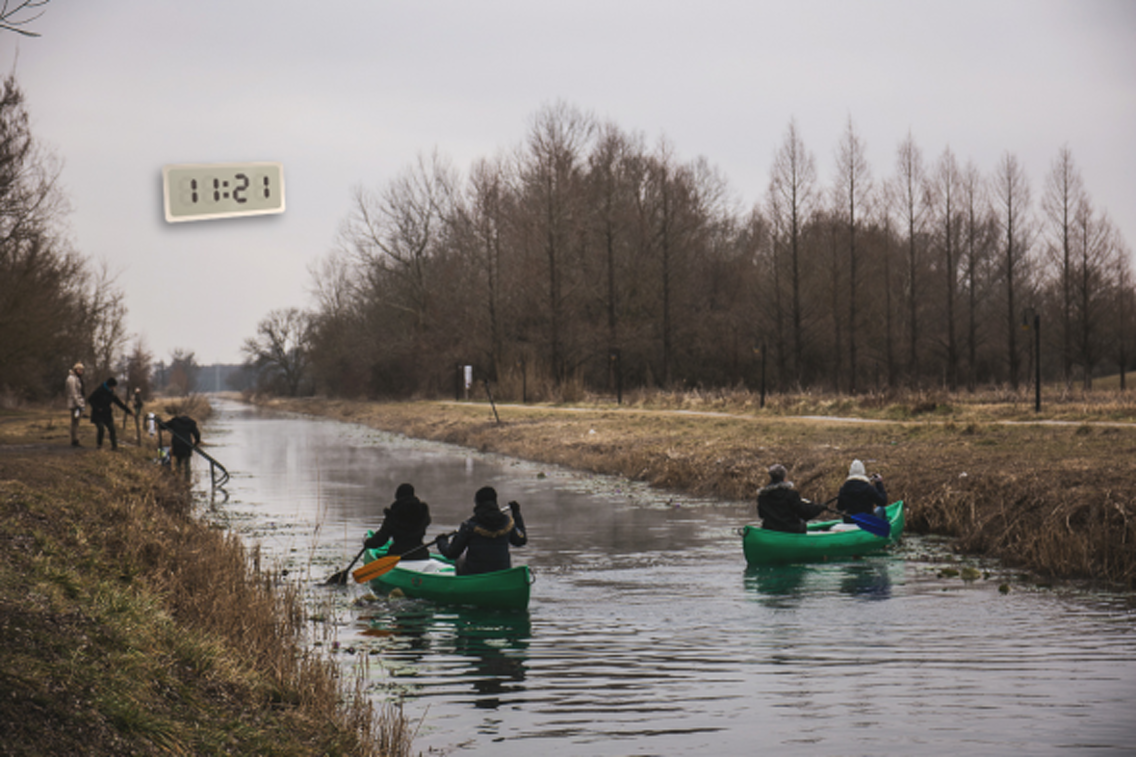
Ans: {"hour": 11, "minute": 21}
